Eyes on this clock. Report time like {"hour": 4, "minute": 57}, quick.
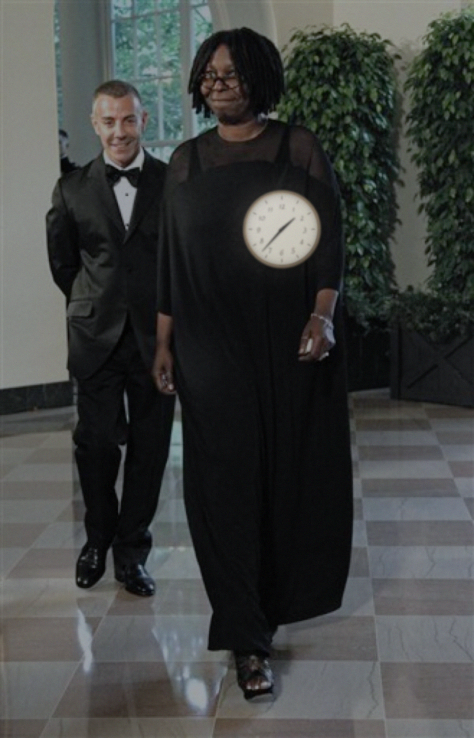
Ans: {"hour": 1, "minute": 37}
